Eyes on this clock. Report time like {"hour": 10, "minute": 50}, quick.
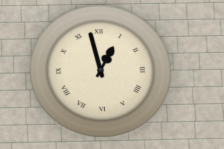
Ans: {"hour": 12, "minute": 58}
